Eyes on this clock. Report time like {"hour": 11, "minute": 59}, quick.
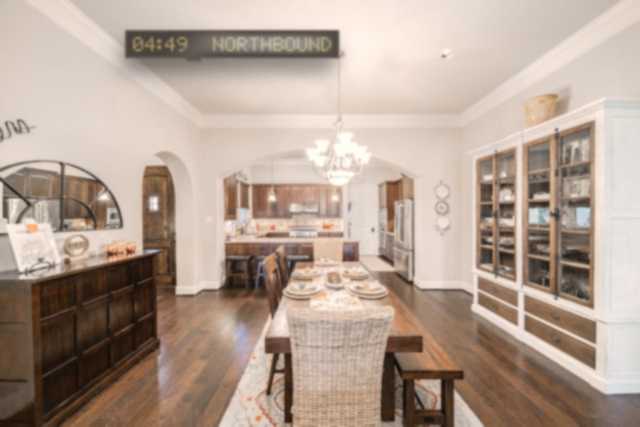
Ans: {"hour": 4, "minute": 49}
